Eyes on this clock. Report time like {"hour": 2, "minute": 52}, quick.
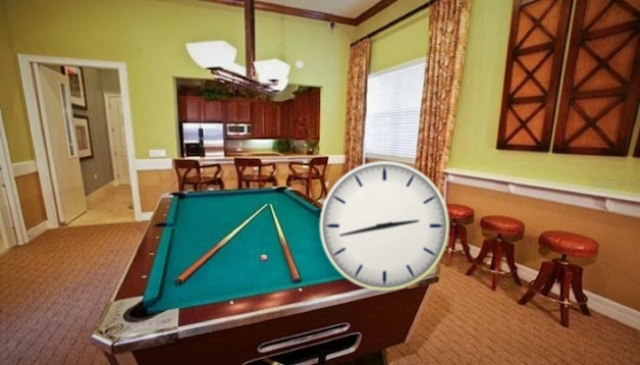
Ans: {"hour": 2, "minute": 43}
